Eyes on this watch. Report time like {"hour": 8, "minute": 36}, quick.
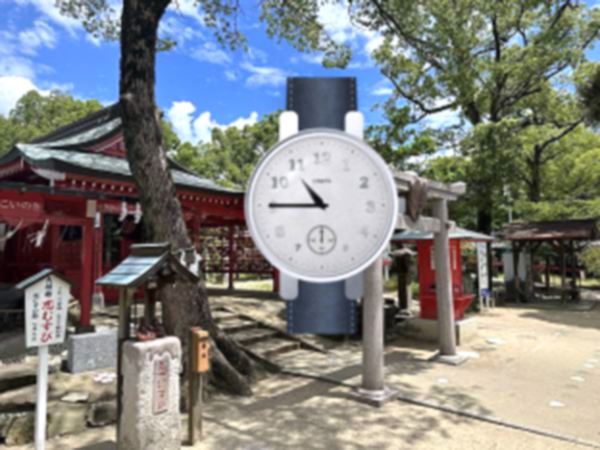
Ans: {"hour": 10, "minute": 45}
